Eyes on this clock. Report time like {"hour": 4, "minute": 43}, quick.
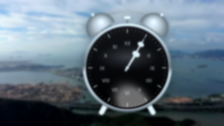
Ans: {"hour": 1, "minute": 5}
